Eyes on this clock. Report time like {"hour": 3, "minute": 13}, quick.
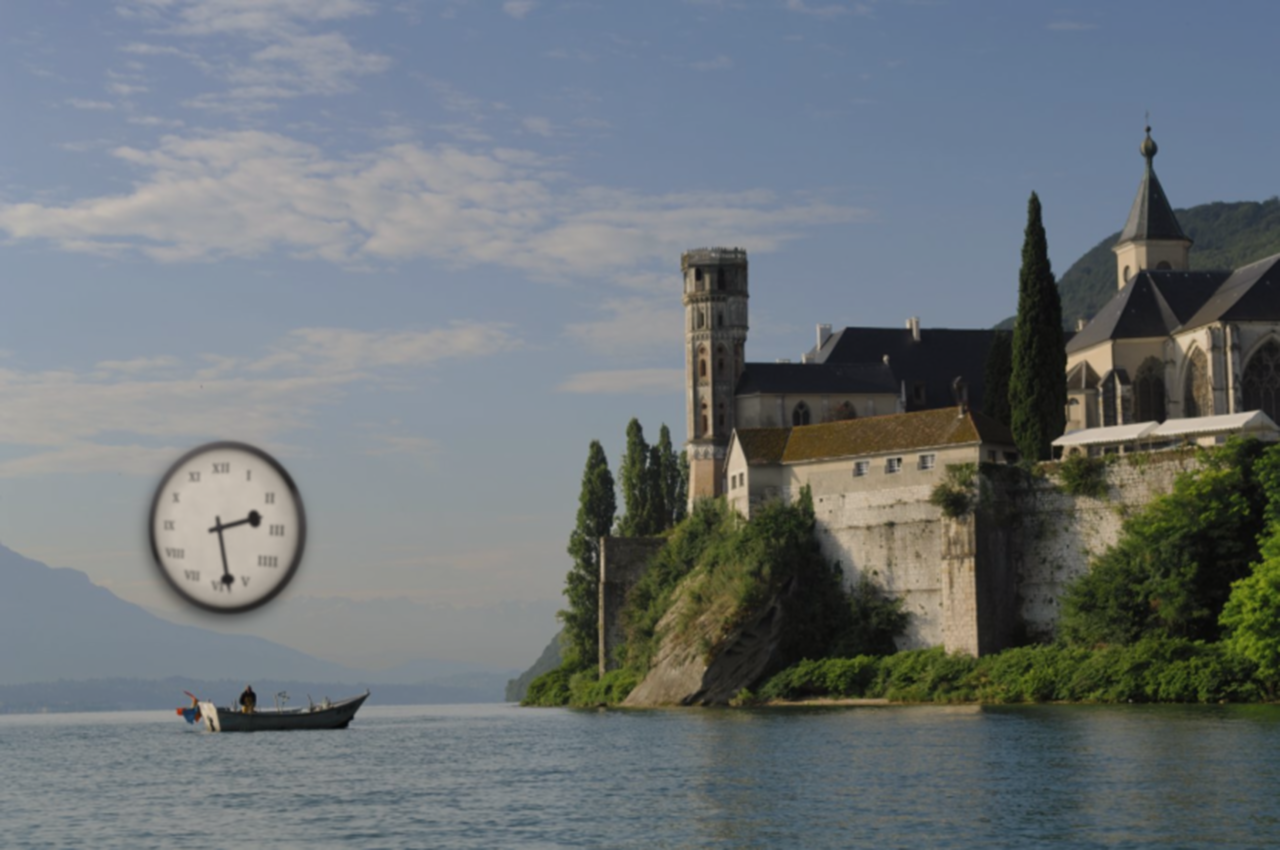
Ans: {"hour": 2, "minute": 28}
